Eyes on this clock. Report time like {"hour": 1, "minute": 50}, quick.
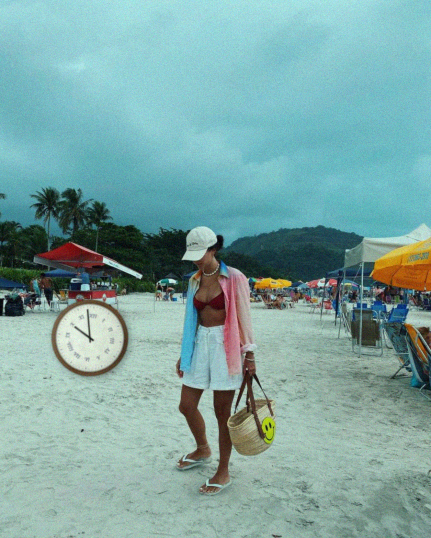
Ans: {"hour": 9, "minute": 58}
